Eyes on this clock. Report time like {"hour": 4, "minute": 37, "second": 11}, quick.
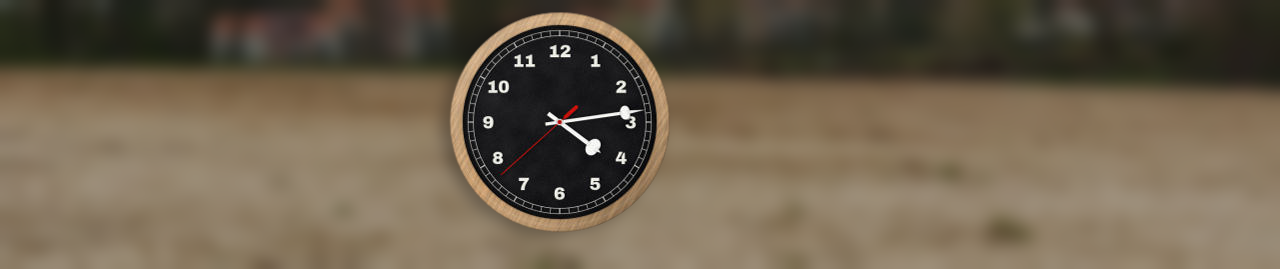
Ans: {"hour": 4, "minute": 13, "second": 38}
